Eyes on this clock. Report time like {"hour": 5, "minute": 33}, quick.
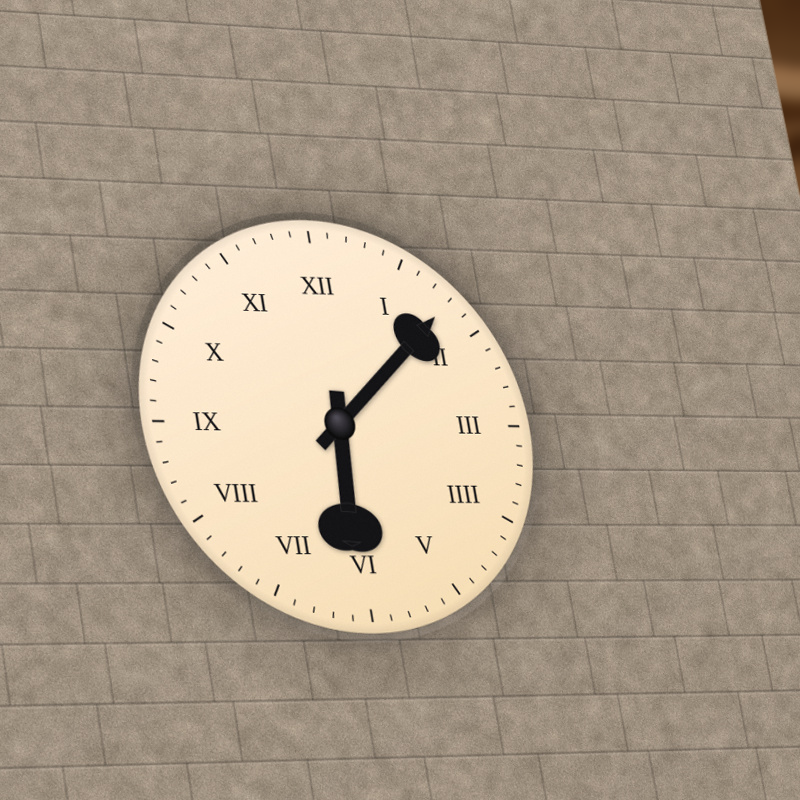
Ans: {"hour": 6, "minute": 8}
